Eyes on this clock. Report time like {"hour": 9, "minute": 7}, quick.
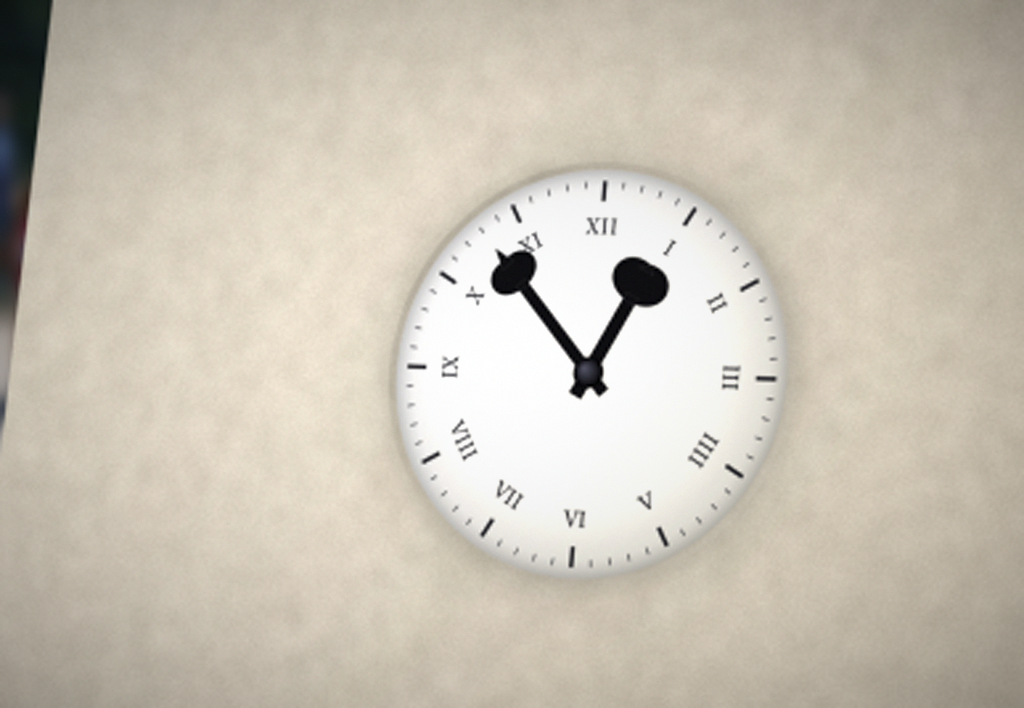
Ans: {"hour": 12, "minute": 53}
